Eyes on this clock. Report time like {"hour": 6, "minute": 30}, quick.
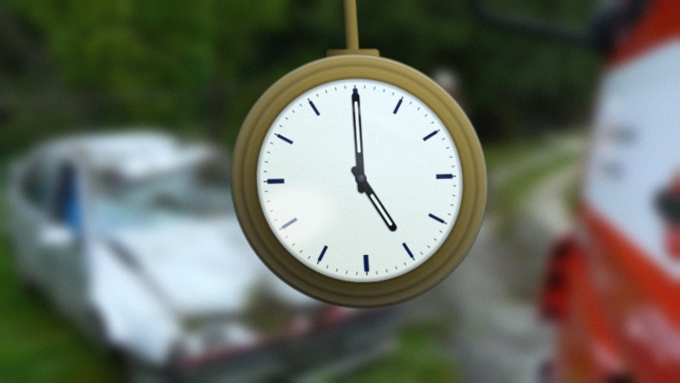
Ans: {"hour": 5, "minute": 0}
